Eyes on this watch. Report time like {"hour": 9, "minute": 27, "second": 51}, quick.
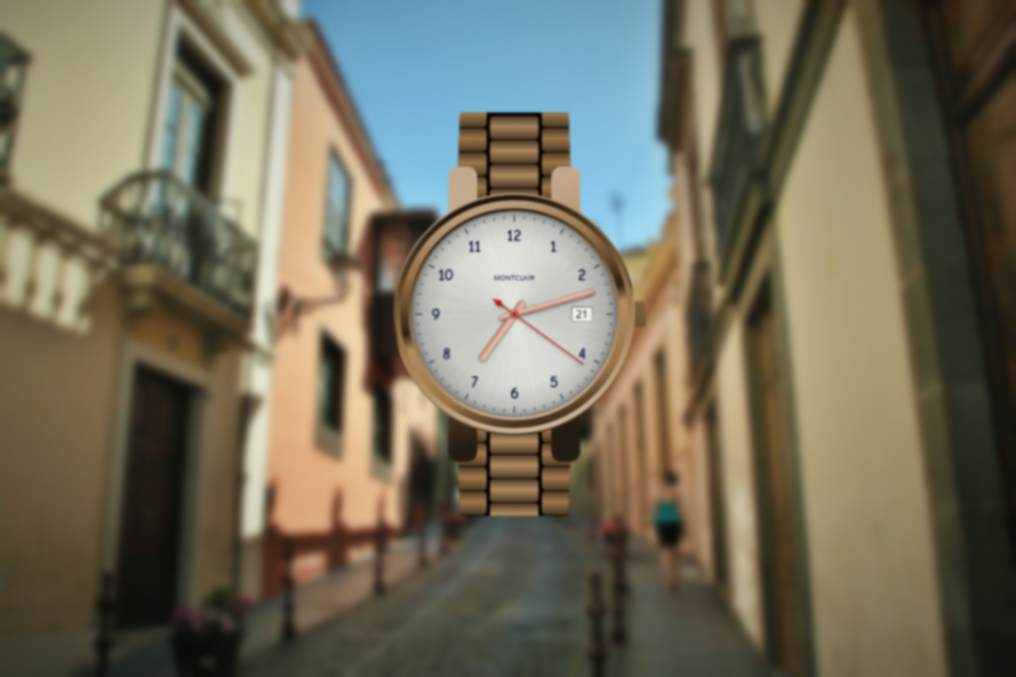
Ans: {"hour": 7, "minute": 12, "second": 21}
